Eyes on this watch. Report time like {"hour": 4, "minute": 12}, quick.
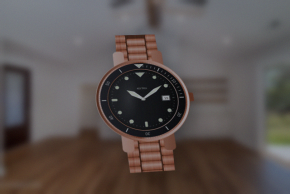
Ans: {"hour": 10, "minute": 9}
